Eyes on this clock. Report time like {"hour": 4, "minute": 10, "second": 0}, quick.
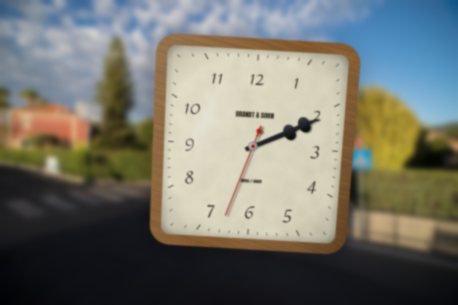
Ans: {"hour": 2, "minute": 10, "second": 33}
